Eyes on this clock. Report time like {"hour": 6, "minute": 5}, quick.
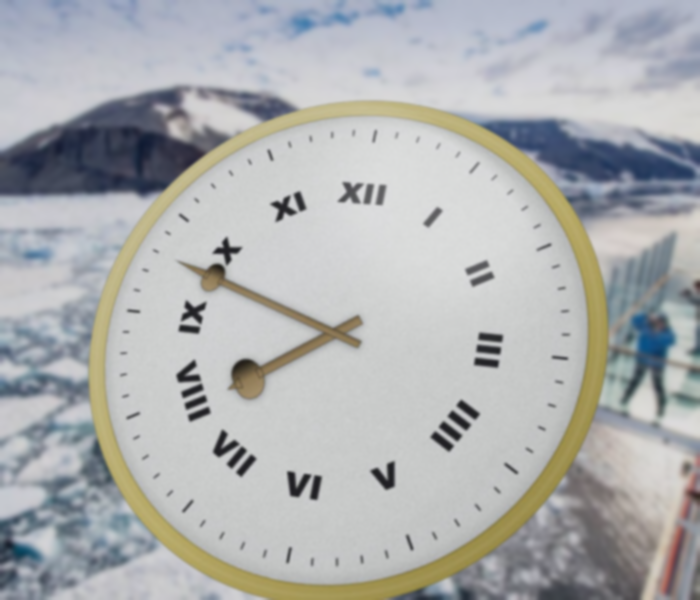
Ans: {"hour": 7, "minute": 48}
